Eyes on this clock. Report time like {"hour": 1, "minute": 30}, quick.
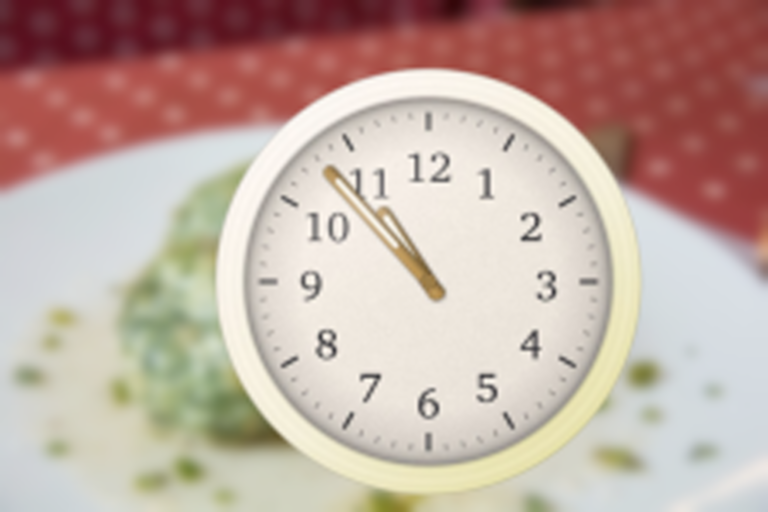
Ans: {"hour": 10, "minute": 53}
